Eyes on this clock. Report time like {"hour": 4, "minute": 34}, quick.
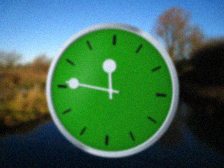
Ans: {"hour": 11, "minute": 46}
